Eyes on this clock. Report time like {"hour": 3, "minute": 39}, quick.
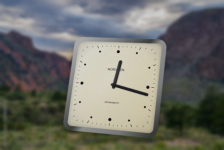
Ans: {"hour": 12, "minute": 17}
